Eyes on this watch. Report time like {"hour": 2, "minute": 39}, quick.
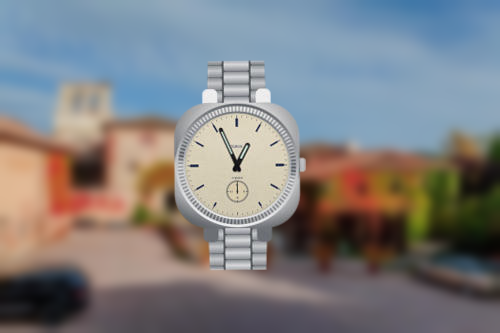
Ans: {"hour": 12, "minute": 56}
